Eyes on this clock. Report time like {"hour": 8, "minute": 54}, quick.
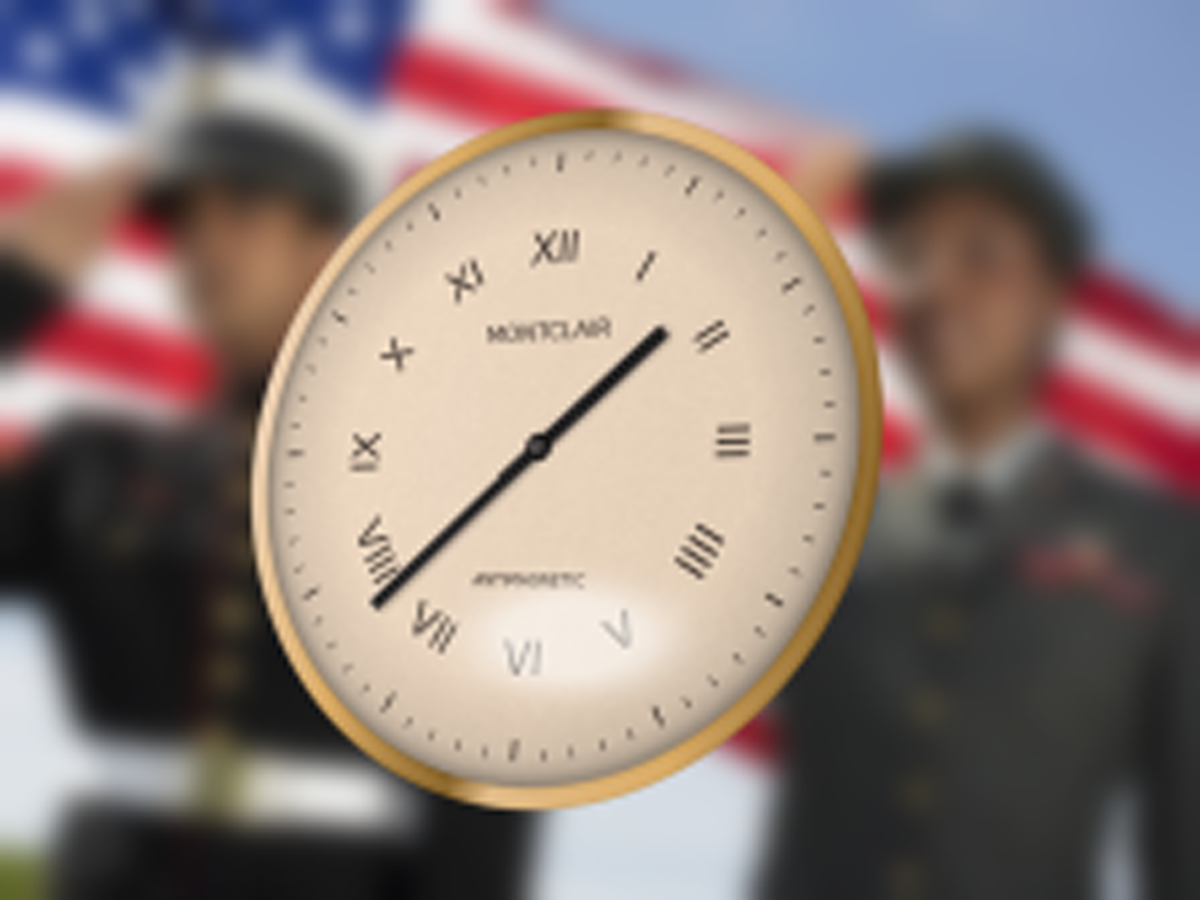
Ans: {"hour": 1, "minute": 38}
